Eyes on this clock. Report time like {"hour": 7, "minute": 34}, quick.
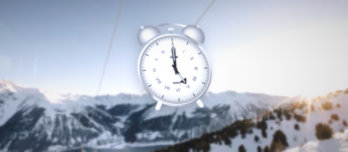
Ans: {"hour": 5, "minute": 0}
